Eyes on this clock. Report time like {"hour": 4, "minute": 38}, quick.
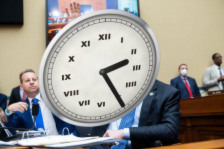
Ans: {"hour": 2, "minute": 25}
